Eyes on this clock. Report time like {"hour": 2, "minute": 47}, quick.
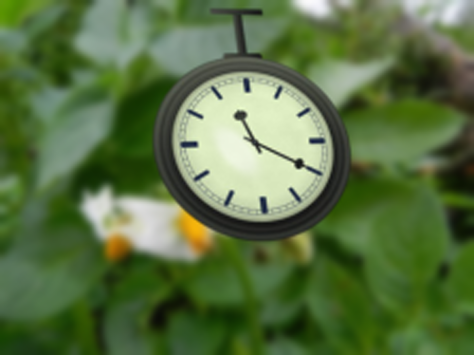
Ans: {"hour": 11, "minute": 20}
